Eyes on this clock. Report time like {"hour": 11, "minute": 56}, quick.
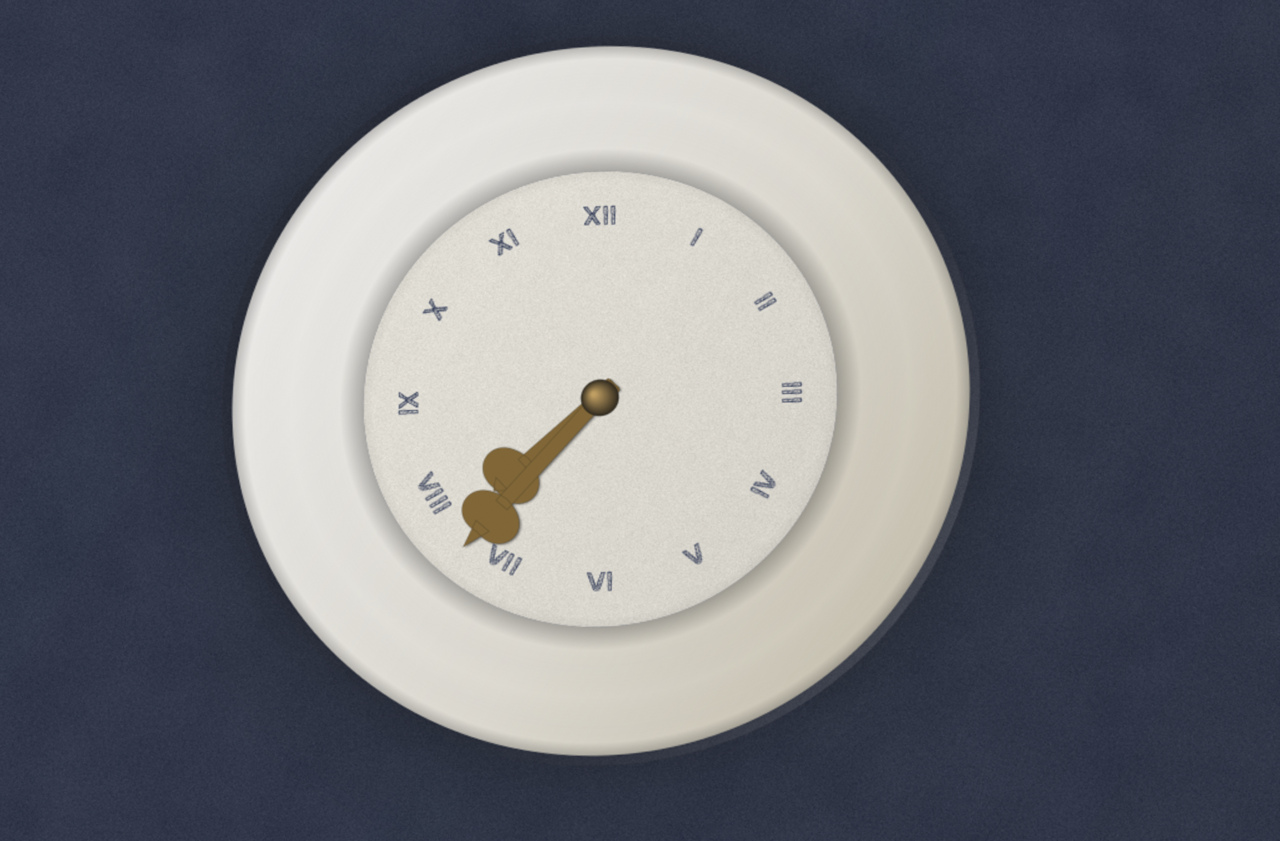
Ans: {"hour": 7, "minute": 37}
